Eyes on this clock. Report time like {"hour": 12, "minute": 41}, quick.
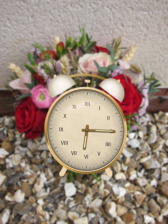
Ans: {"hour": 6, "minute": 15}
